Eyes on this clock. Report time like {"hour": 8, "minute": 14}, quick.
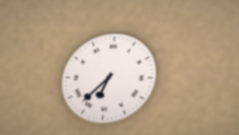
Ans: {"hour": 6, "minute": 37}
